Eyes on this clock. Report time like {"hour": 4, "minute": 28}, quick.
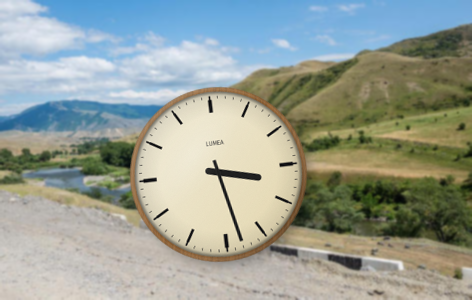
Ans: {"hour": 3, "minute": 28}
